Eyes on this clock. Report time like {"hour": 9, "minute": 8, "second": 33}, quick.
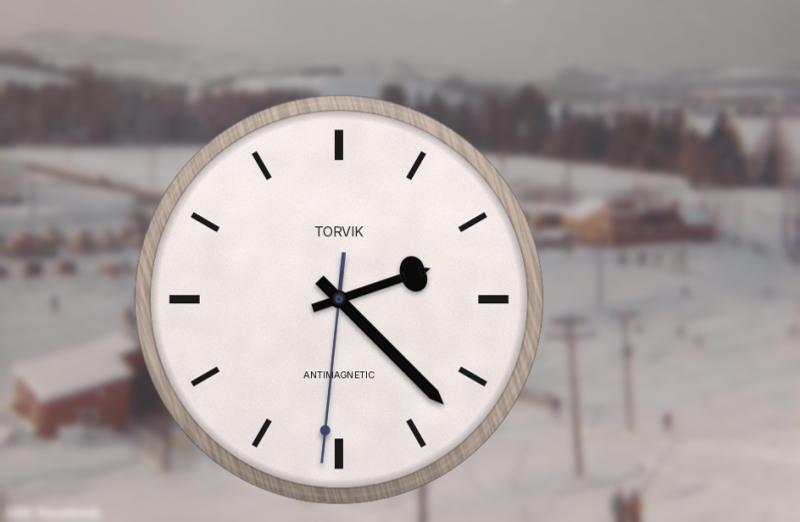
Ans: {"hour": 2, "minute": 22, "second": 31}
